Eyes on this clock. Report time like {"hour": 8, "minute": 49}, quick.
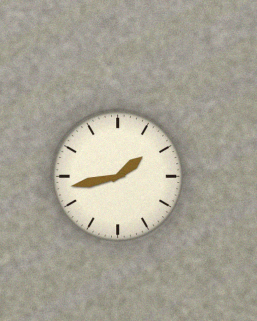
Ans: {"hour": 1, "minute": 43}
